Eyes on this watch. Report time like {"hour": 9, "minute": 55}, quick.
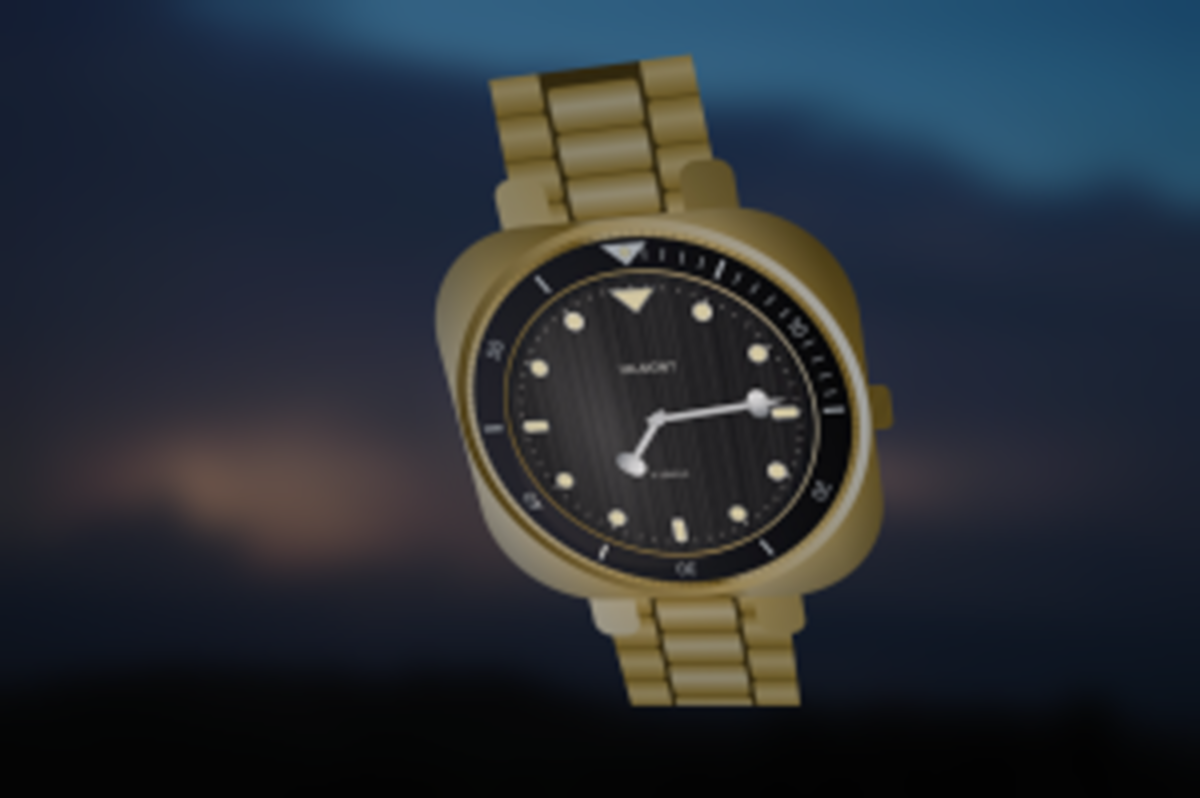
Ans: {"hour": 7, "minute": 14}
